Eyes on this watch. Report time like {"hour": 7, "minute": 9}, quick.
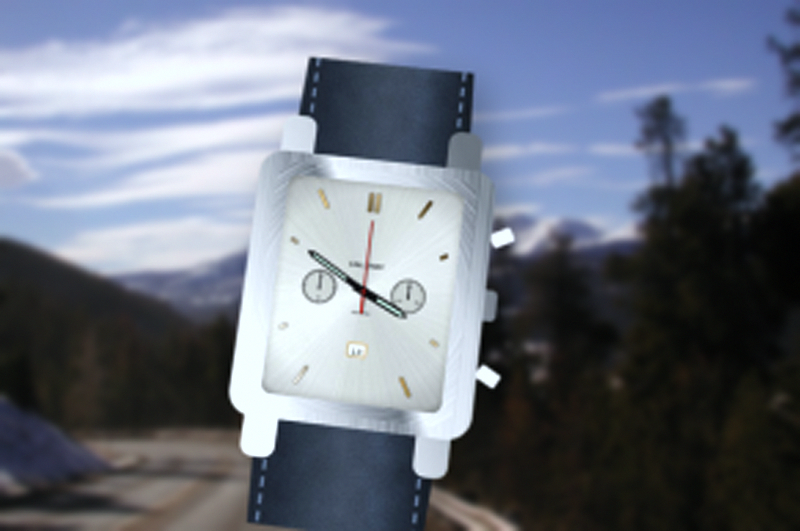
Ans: {"hour": 3, "minute": 50}
